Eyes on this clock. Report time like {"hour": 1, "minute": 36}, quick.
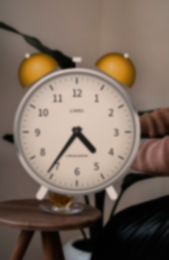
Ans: {"hour": 4, "minute": 36}
